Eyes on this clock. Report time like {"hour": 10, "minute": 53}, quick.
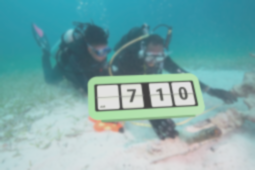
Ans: {"hour": 7, "minute": 10}
